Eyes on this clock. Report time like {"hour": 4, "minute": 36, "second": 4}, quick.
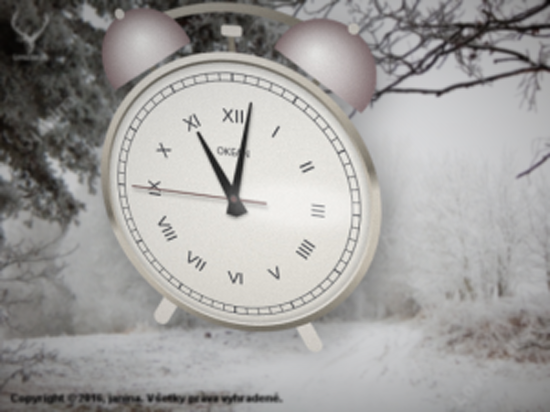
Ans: {"hour": 11, "minute": 1, "second": 45}
